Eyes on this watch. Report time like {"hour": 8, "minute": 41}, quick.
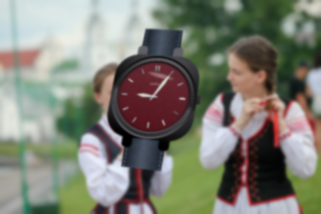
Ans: {"hour": 9, "minute": 5}
